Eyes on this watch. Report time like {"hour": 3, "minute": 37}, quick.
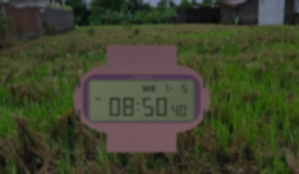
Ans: {"hour": 8, "minute": 50}
